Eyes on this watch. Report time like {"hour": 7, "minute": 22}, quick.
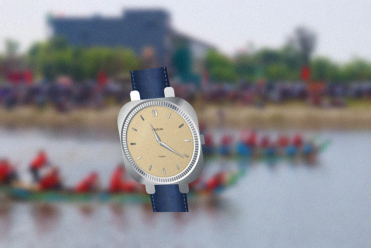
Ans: {"hour": 11, "minute": 21}
